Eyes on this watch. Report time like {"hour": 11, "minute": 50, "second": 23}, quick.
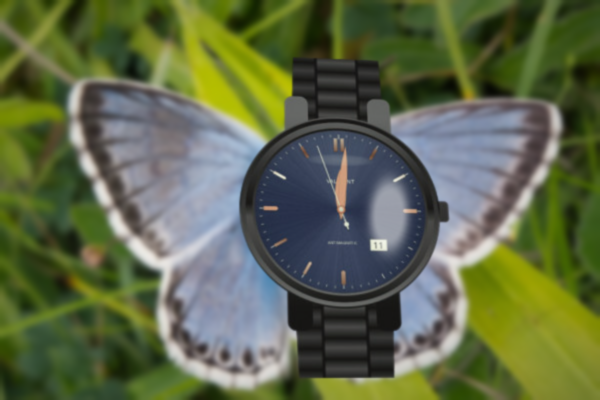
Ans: {"hour": 12, "minute": 0, "second": 57}
